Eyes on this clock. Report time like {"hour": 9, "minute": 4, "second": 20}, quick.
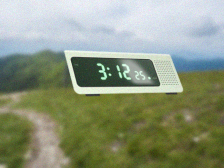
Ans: {"hour": 3, "minute": 12, "second": 25}
